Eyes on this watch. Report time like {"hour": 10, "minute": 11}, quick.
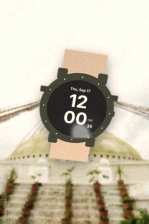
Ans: {"hour": 12, "minute": 0}
